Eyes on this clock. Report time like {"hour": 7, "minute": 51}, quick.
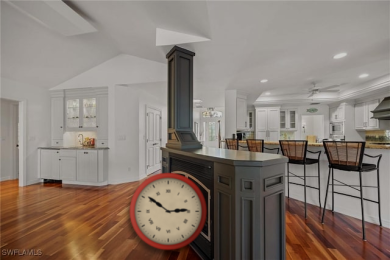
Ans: {"hour": 2, "minute": 51}
